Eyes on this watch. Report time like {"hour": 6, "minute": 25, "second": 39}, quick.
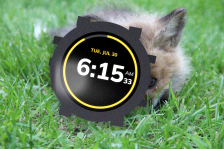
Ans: {"hour": 6, "minute": 15, "second": 33}
